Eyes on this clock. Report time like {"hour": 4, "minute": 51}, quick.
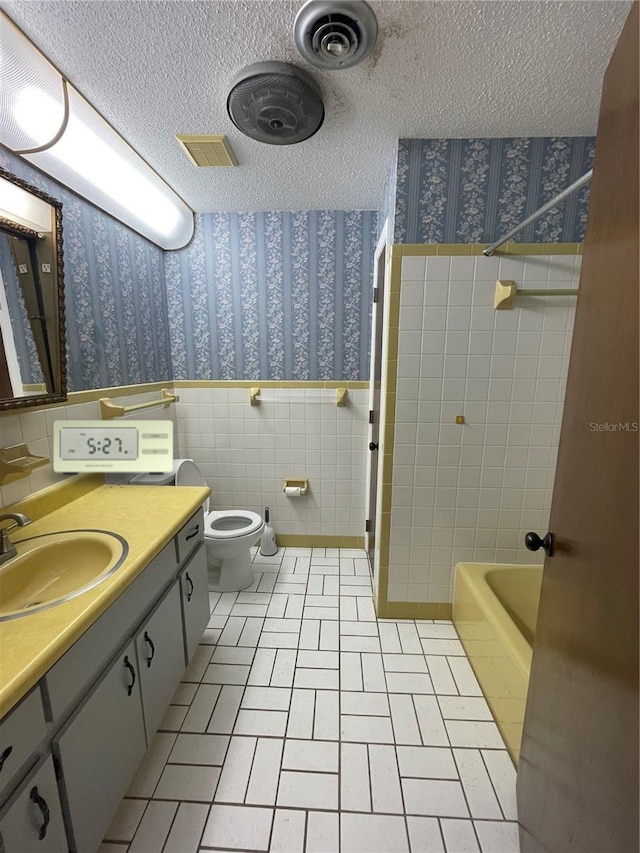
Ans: {"hour": 5, "minute": 27}
